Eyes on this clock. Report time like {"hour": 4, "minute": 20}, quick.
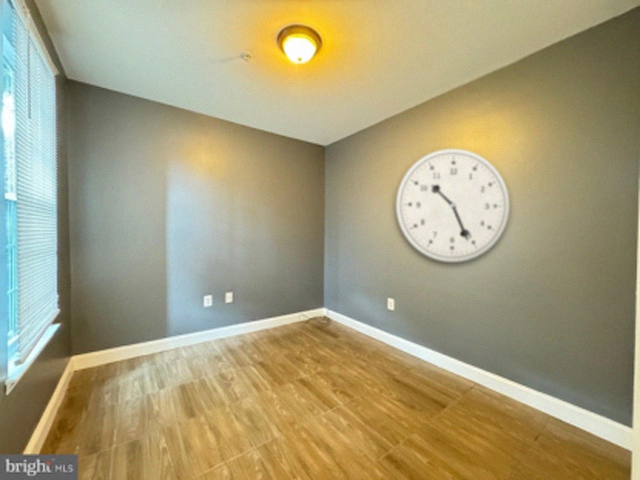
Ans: {"hour": 10, "minute": 26}
